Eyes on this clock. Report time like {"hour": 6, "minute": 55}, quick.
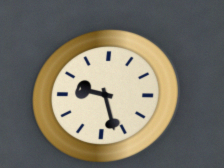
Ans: {"hour": 9, "minute": 27}
